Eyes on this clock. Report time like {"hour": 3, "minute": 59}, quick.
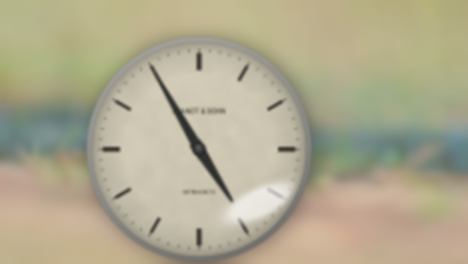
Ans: {"hour": 4, "minute": 55}
